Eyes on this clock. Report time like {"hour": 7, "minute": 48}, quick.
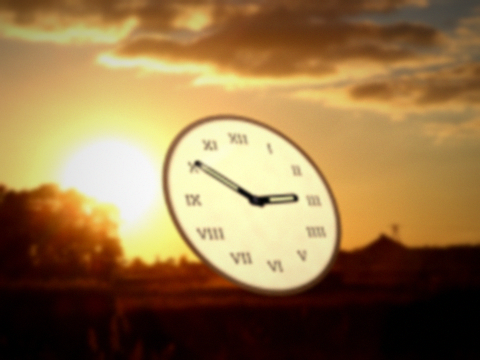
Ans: {"hour": 2, "minute": 51}
